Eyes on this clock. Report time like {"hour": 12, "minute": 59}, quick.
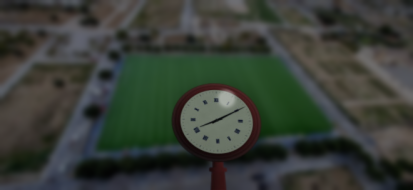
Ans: {"hour": 8, "minute": 10}
